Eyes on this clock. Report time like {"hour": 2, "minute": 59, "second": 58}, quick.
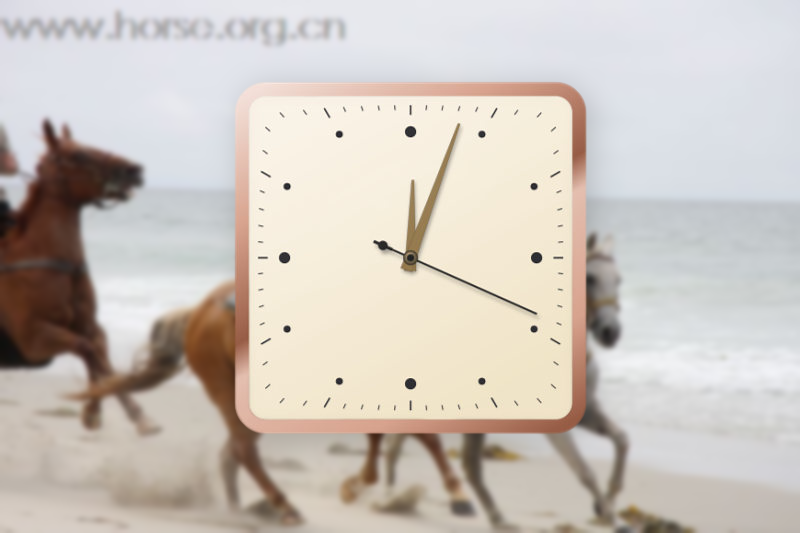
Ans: {"hour": 12, "minute": 3, "second": 19}
